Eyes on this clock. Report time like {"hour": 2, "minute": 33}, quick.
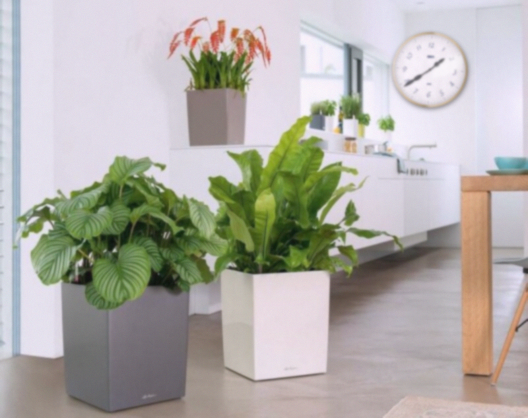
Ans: {"hour": 1, "minute": 39}
